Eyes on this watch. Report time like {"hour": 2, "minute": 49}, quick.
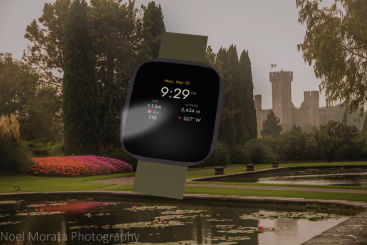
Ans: {"hour": 9, "minute": 29}
